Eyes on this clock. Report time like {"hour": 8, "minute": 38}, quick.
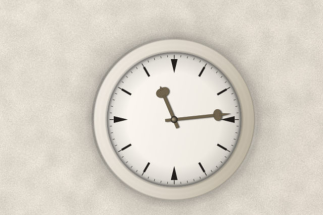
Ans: {"hour": 11, "minute": 14}
